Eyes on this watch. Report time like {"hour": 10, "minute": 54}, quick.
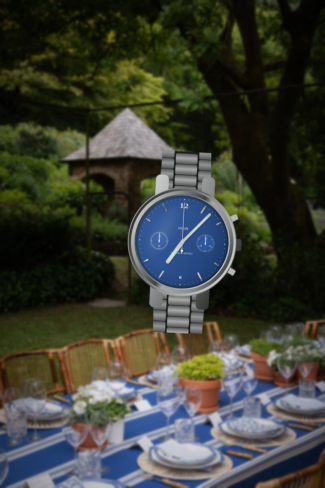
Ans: {"hour": 7, "minute": 7}
